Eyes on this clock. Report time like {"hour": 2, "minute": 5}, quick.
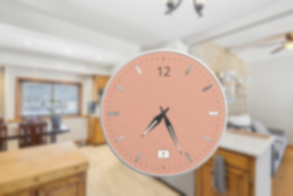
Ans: {"hour": 7, "minute": 26}
